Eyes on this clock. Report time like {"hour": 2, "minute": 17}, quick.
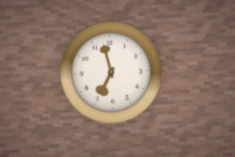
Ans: {"hour": 6, "minute": 58}
